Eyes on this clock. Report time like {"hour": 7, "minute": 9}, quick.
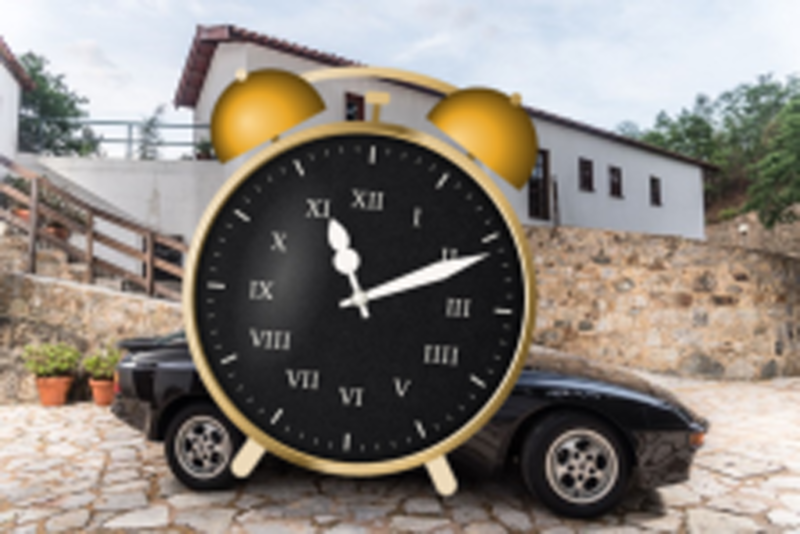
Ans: {"hour": 11, "minute": 11}
